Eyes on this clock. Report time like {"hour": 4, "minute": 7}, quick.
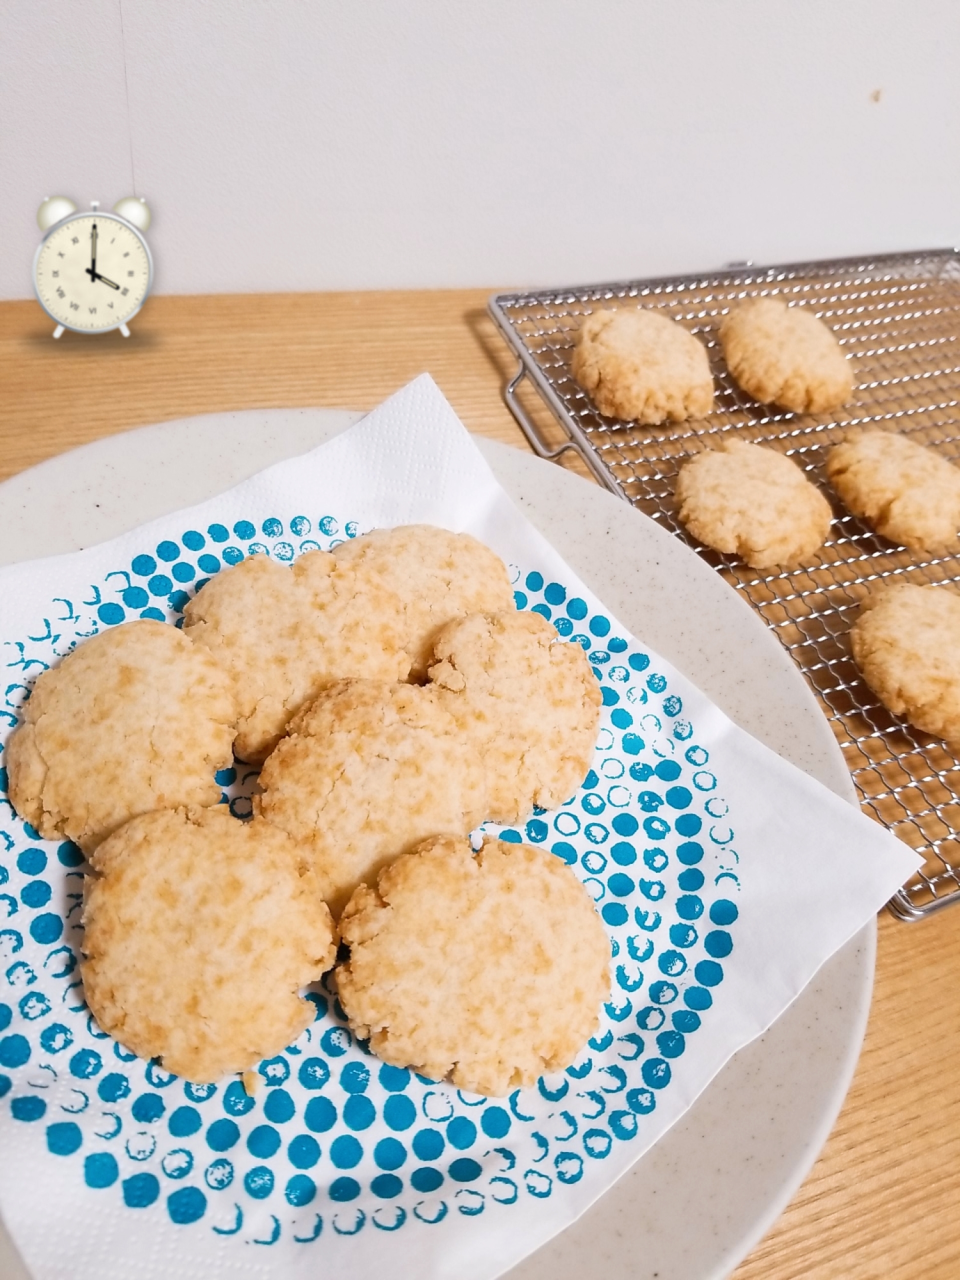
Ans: {"hour": 4, "minute": 0}
